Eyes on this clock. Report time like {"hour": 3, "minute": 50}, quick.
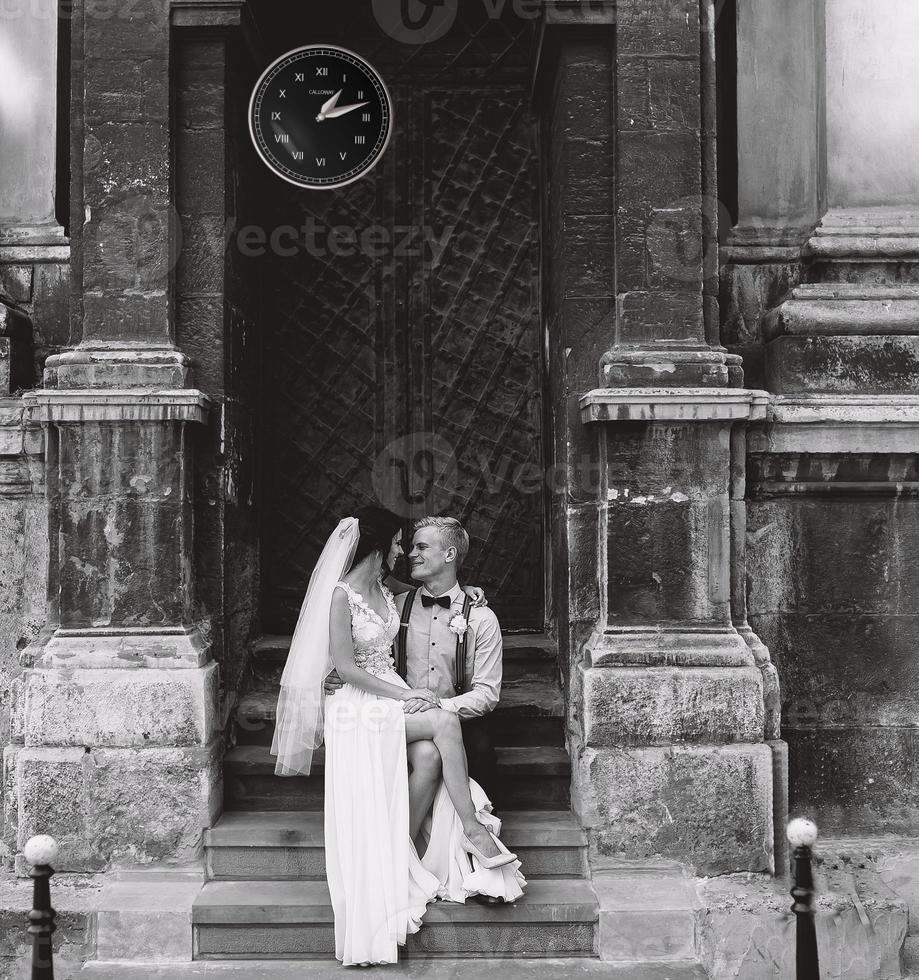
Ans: {"hour": 1, "minute": 12}
